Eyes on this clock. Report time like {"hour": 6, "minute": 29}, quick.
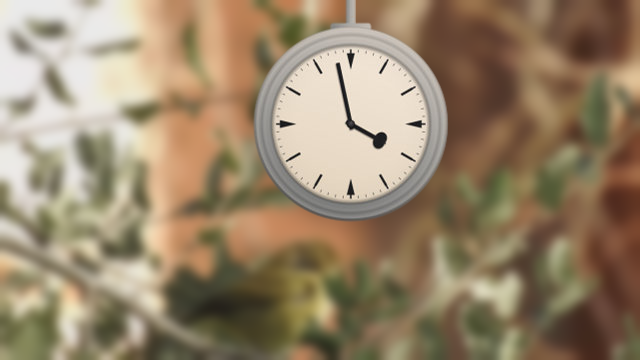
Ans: {"hour": 3, "minute": 58}
